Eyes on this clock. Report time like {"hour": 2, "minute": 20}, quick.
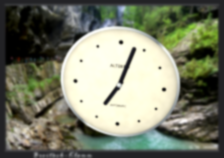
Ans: {"hour": 7, "minute": 3}
